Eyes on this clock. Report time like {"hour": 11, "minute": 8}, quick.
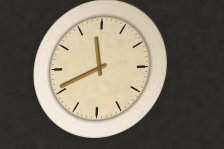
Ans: {"hour": 11, "minute": 41}
